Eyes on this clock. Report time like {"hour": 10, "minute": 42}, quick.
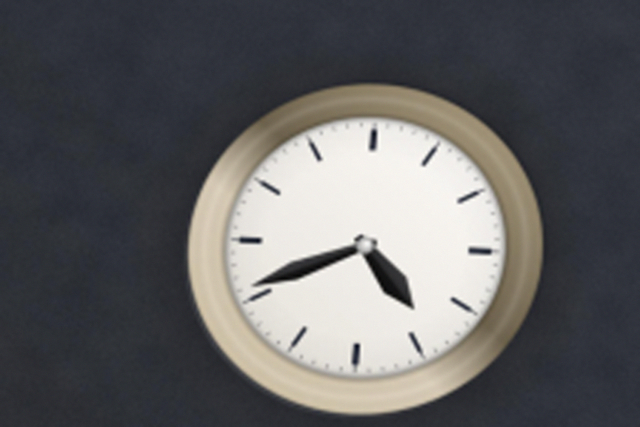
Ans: {"hour": 4, "minute": 41}
